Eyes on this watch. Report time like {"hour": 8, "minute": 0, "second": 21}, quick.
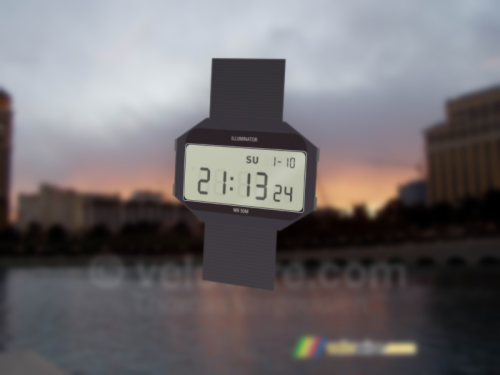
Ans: {"hour": 21, "minute": 13, "second": 24}
